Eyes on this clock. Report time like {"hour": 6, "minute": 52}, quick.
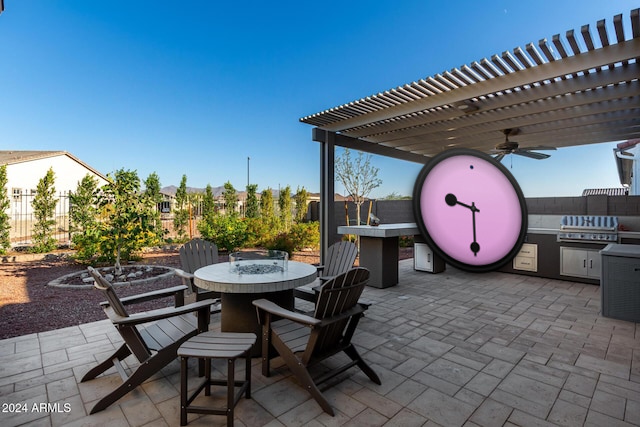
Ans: {"hour": 9, "minute": 30}
